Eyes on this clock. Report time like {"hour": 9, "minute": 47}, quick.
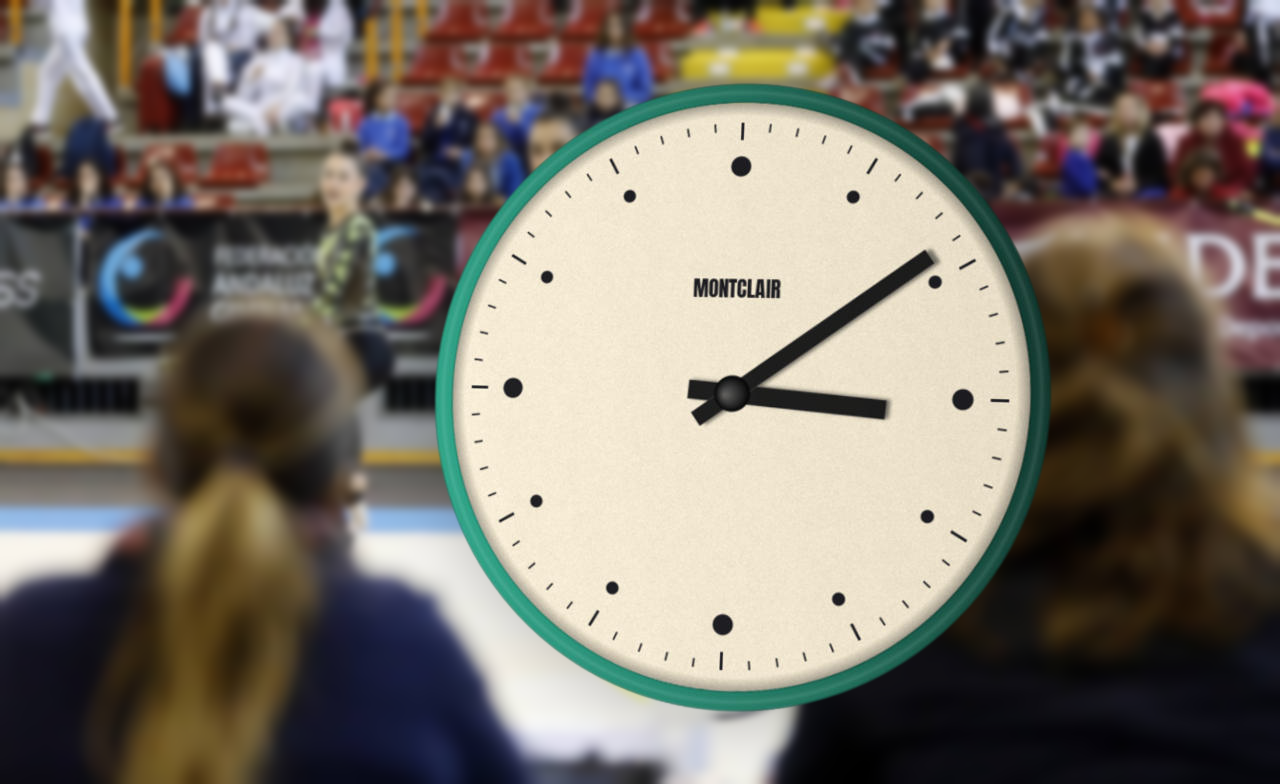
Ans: {"hour": 3, "minute": 9}
